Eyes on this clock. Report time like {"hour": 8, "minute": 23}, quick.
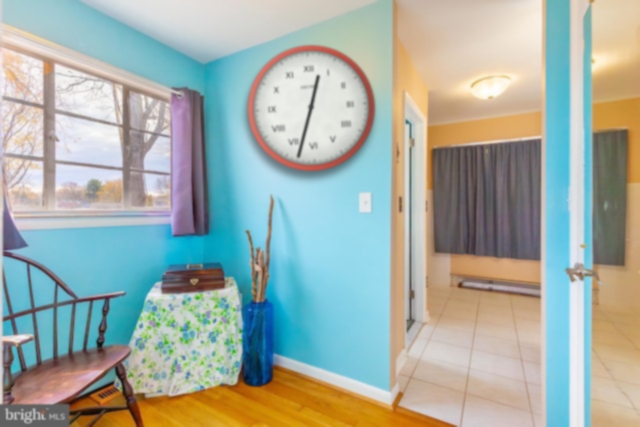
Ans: {"hour": 12, "minute": 33}
